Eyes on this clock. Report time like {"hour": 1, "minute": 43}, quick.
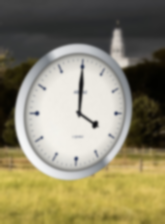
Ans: {"hour": 4, "minute": 0}
